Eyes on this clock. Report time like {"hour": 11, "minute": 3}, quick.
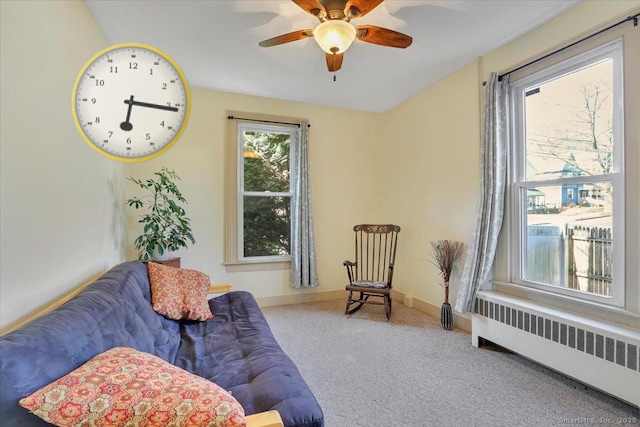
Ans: {"hour": 6, "minute": 16}
